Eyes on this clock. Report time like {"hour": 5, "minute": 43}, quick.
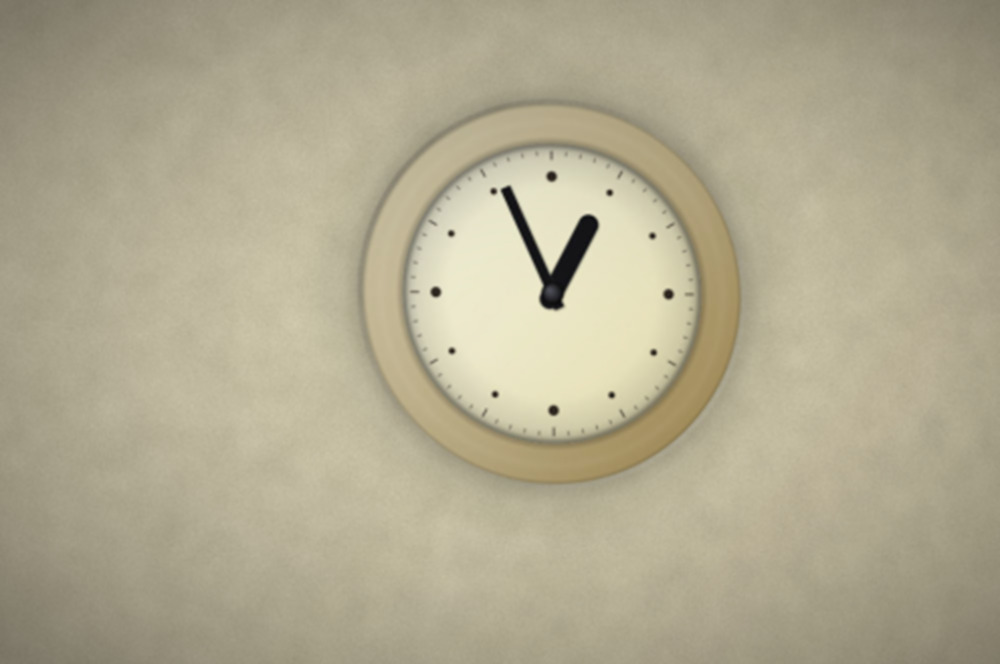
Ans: {"hour": 12, "minute": 56}
